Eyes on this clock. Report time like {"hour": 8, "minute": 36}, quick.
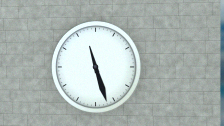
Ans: {"hour": 11, "minute": 27}
